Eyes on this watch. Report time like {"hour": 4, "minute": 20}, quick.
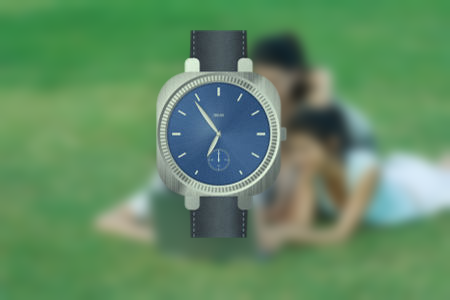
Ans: {"hour": 6, "minute": 54}
